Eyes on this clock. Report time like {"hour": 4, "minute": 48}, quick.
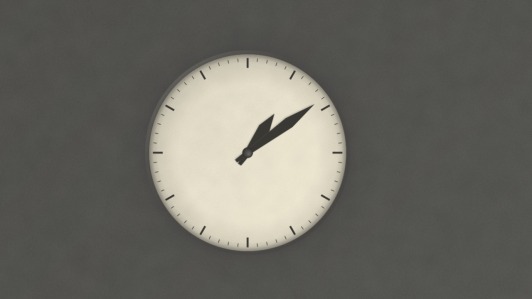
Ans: {"hour": 1, "minute": 9}
